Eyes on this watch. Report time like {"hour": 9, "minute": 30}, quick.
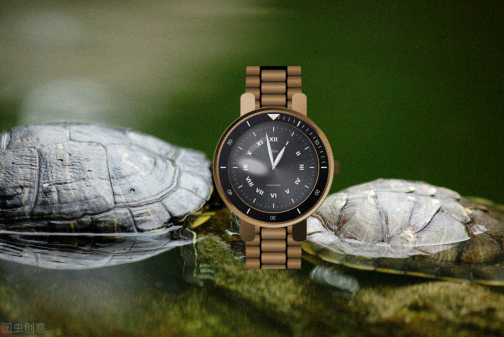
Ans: {"hour": 12, "minute": 58}
